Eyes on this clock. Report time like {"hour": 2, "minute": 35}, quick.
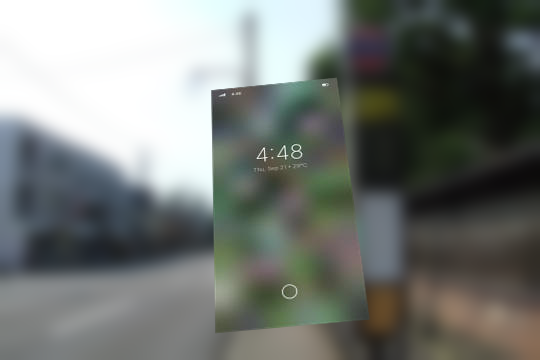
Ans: {"hour": 4, "minute": 48}
